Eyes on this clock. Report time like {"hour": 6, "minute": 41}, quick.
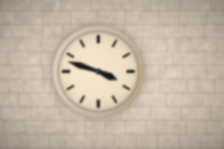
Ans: {"hour": 3, "minute": 48}
